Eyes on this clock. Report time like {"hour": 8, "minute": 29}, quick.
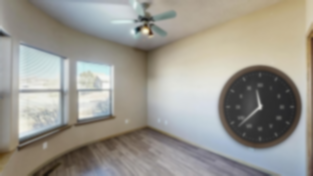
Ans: {"hour": 11, "minute": 38}
